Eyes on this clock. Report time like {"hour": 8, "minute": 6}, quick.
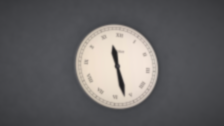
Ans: {"hour": 11, "minute": 27}
